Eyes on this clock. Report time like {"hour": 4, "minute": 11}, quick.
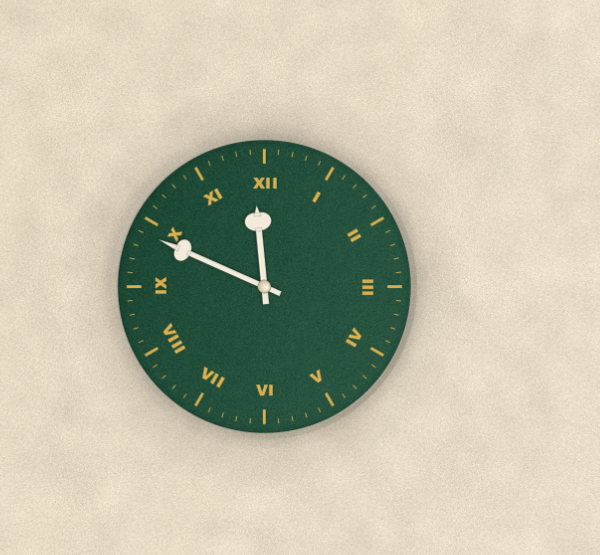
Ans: {"hour": 11, "minute": 49}
